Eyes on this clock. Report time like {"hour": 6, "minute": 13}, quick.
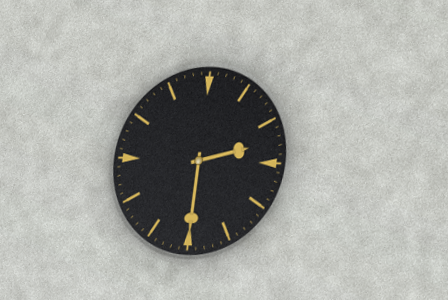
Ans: {"hour": 2, "minute": 30}
